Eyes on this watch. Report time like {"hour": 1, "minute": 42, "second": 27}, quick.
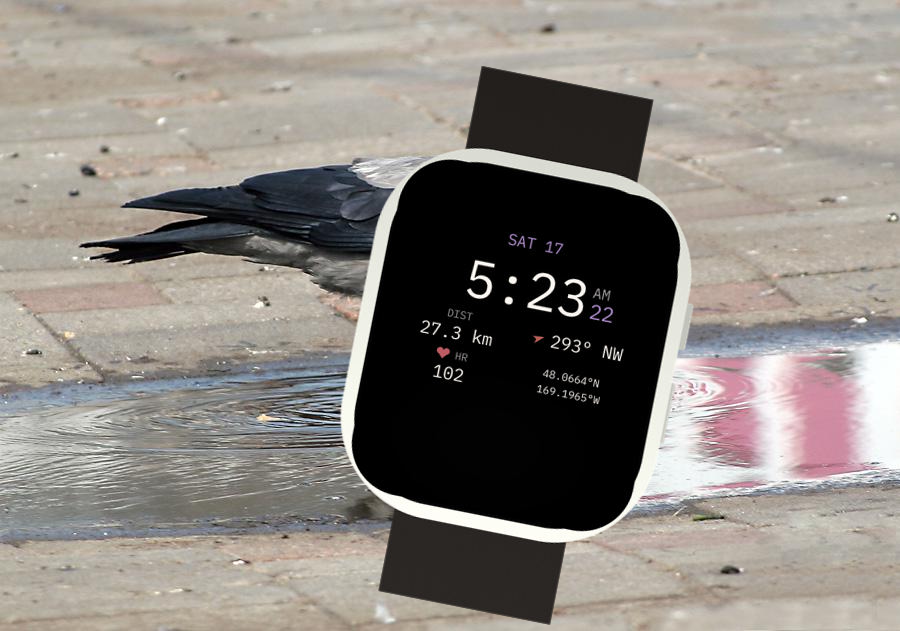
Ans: {"hour": 5, "minute": 23, "second": 22}
